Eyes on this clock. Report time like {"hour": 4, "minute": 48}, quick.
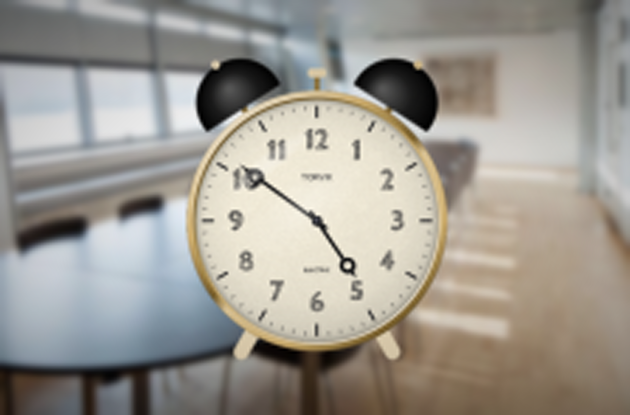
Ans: {"hour": 4, "minute": 51}
